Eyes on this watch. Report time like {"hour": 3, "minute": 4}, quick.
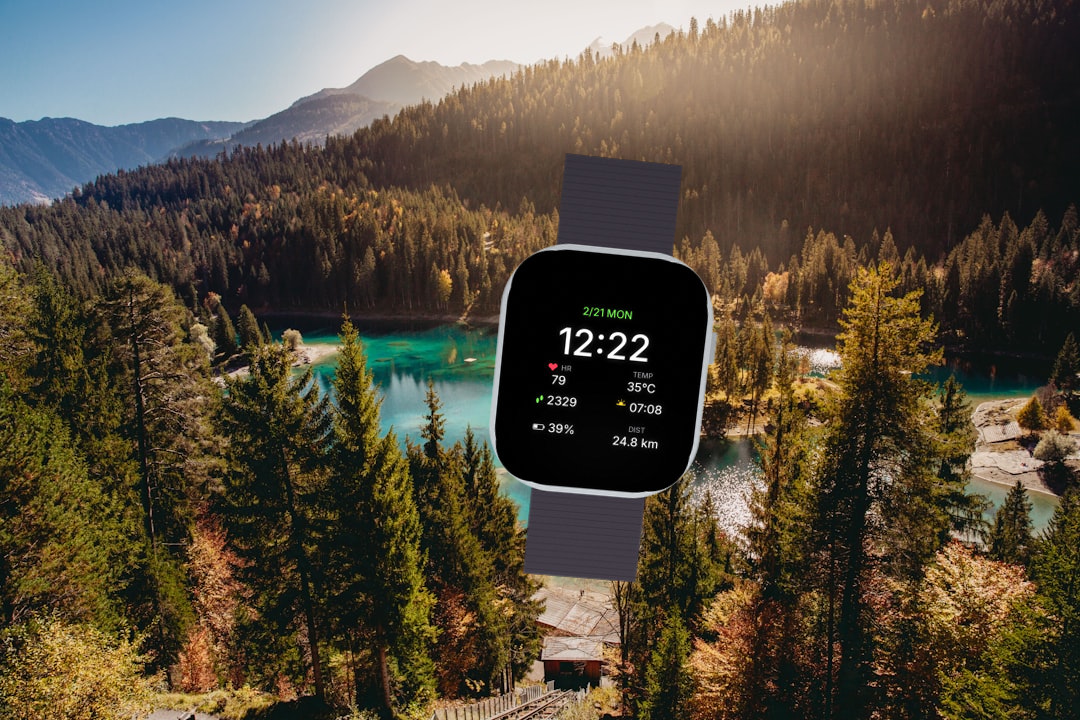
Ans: {"hour": 12, "minute": 22}
